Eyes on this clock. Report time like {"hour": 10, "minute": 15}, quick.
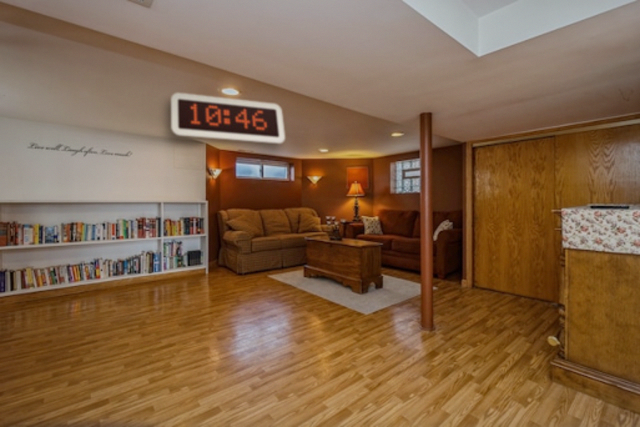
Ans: {"hour": 10, "minute": 46}
